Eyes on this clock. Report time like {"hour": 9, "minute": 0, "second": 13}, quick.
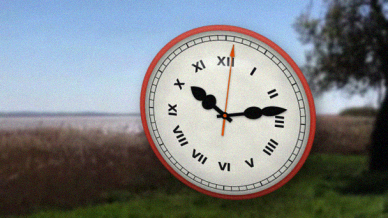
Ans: {"hour": 10, "minute": 13, "second": 1}
